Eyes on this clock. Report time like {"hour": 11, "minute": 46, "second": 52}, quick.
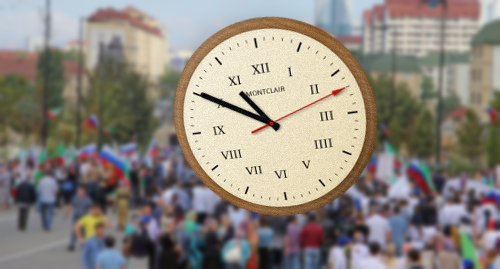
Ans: {"hour": 10, "minute": 50, "second": 12}
